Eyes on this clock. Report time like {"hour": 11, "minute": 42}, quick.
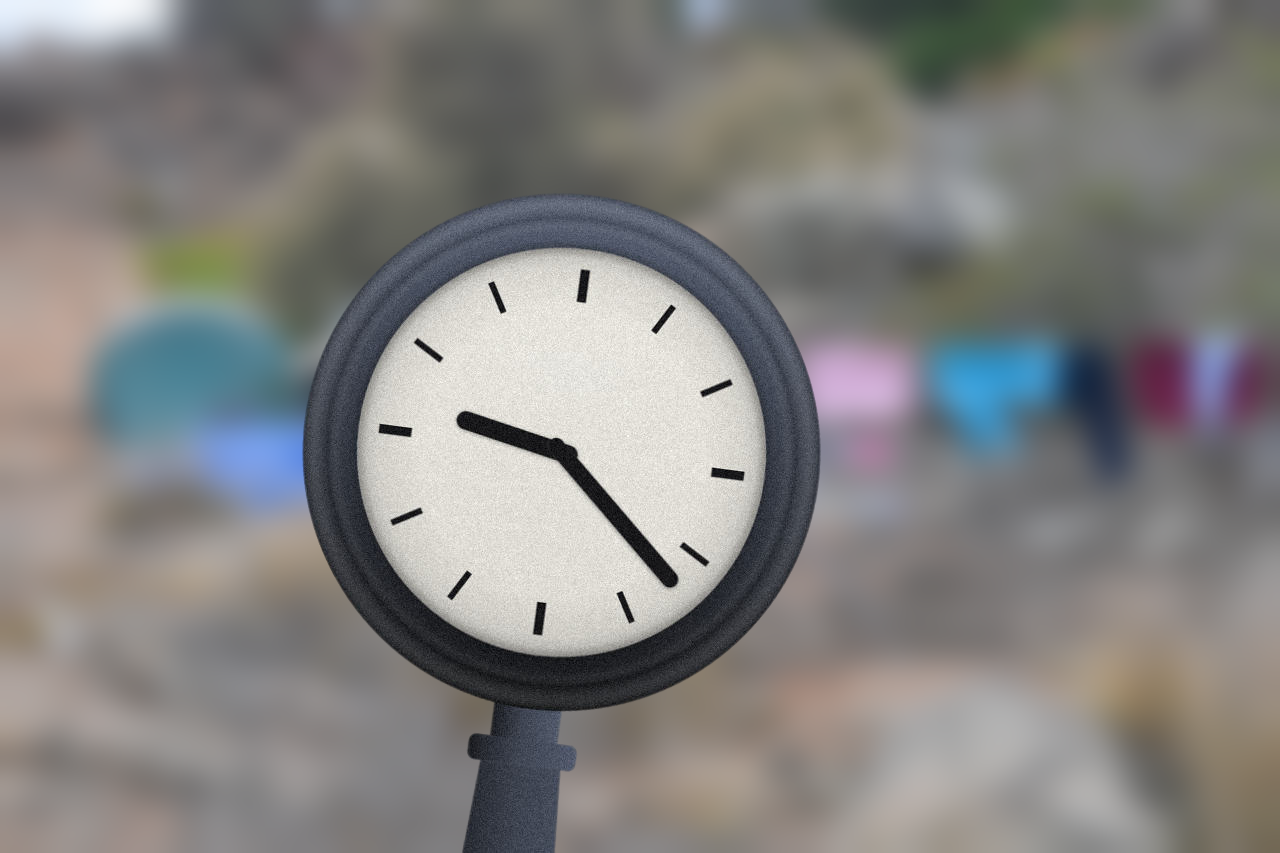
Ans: {"hour": 9, "minute": 22}
